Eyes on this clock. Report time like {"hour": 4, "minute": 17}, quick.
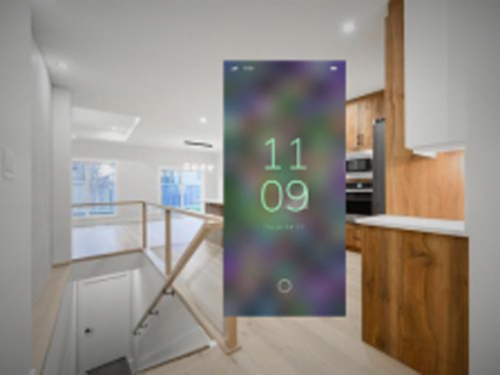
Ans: {"hour": 11, "minute": 9}
